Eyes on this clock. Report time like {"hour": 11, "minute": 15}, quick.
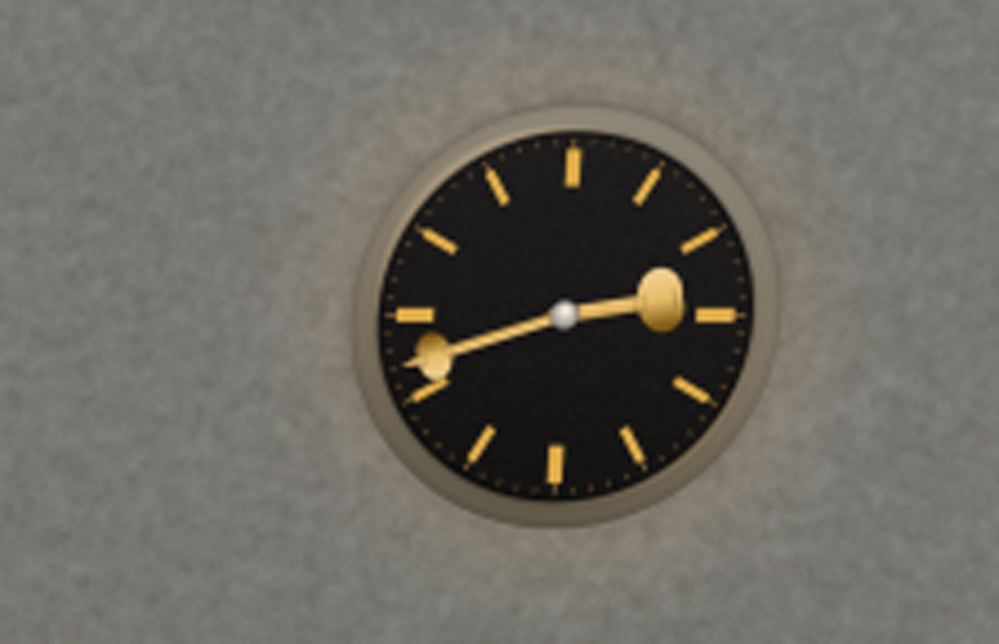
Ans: {"hour": 2, "minute": 42}
